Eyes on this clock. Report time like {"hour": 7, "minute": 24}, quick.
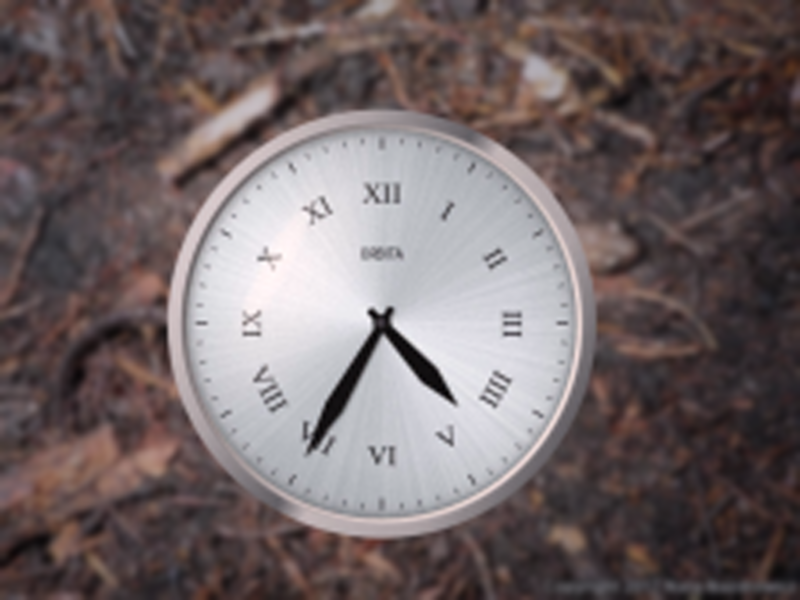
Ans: {"hour": 4, "minute": 35}
